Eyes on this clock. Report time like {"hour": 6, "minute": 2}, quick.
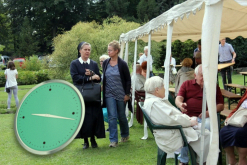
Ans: {"hour": 9, "minute": 17}
